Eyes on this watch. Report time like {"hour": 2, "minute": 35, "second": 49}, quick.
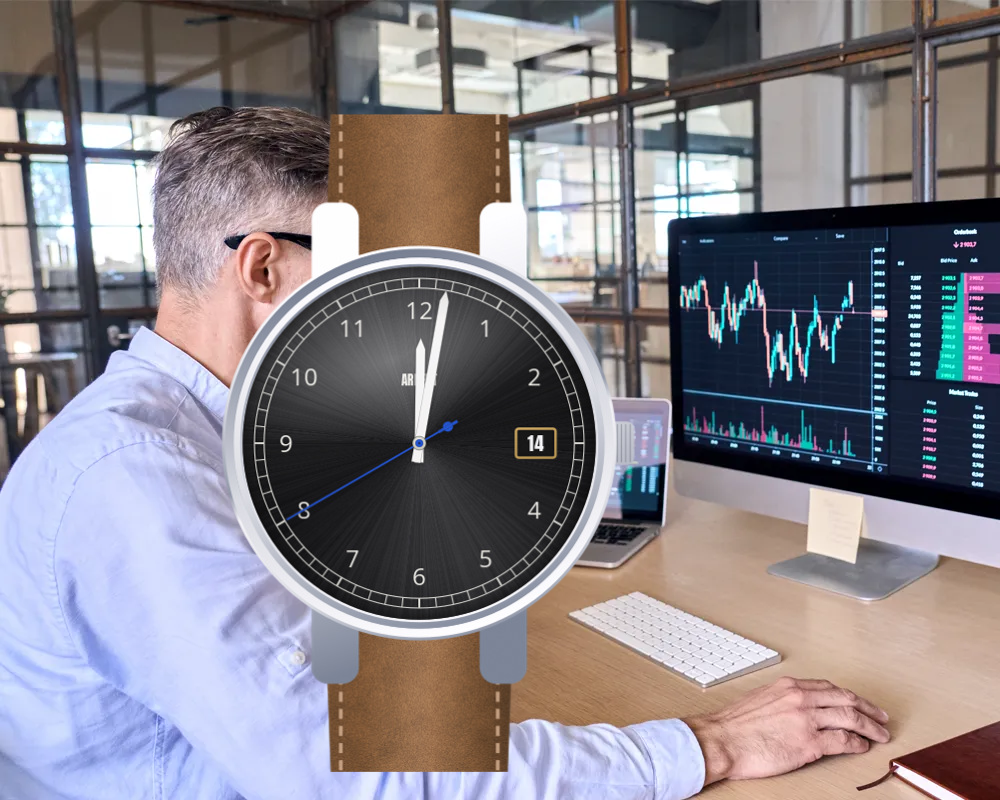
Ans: {"hour": 12, "minute": 1, "second": 40}
